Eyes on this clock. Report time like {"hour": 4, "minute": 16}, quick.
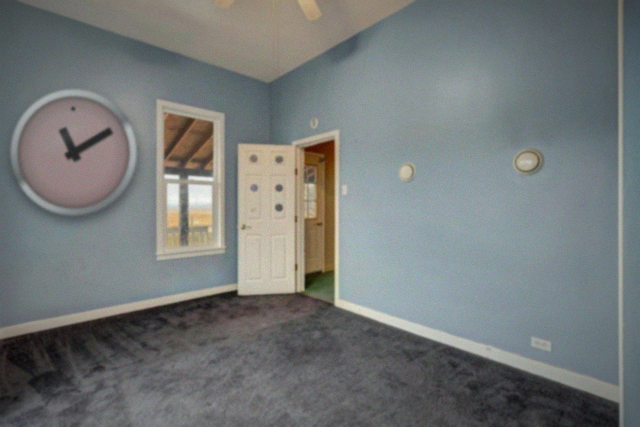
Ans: {"hour": 11, "minute": 10}
